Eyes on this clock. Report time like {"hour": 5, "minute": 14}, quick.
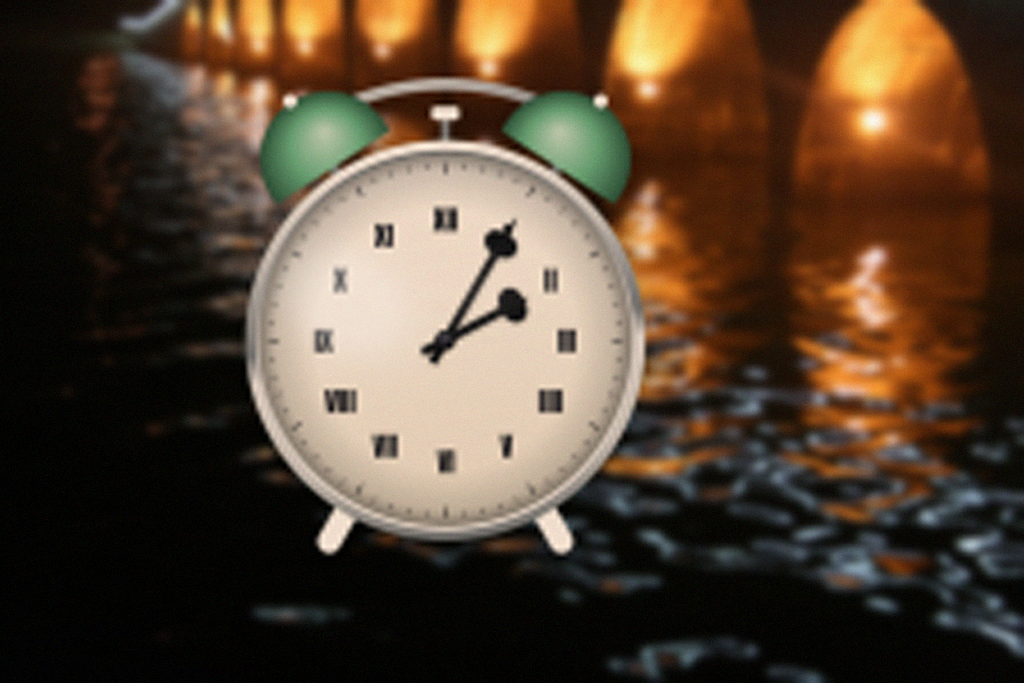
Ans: {"hour": 2, "minute": 5}
